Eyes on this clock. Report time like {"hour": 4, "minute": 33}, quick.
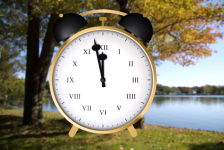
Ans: {"hour": 11, "minute": 58}
